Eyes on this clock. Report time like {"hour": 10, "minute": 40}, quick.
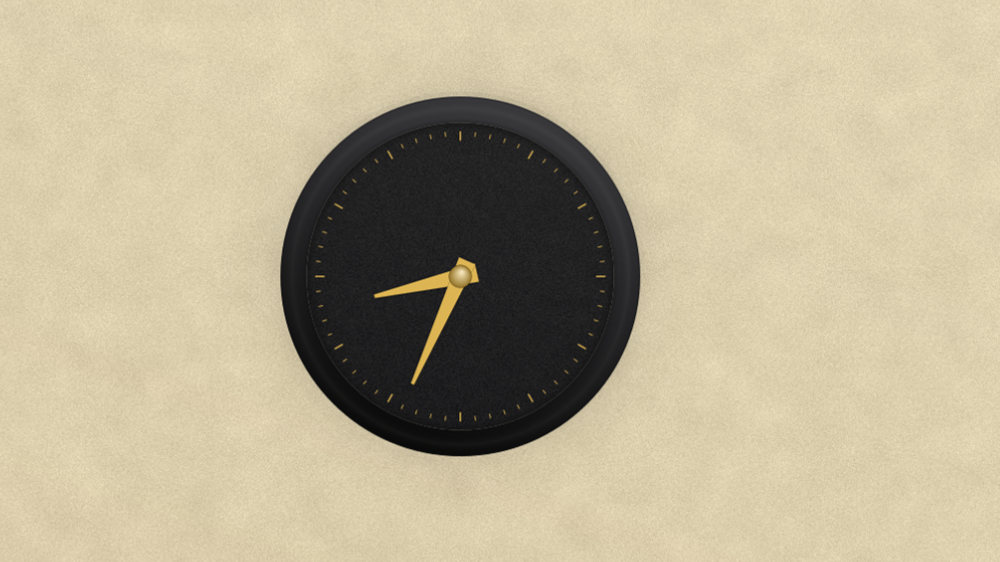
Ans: {"hour": 8, "minute": 34}
